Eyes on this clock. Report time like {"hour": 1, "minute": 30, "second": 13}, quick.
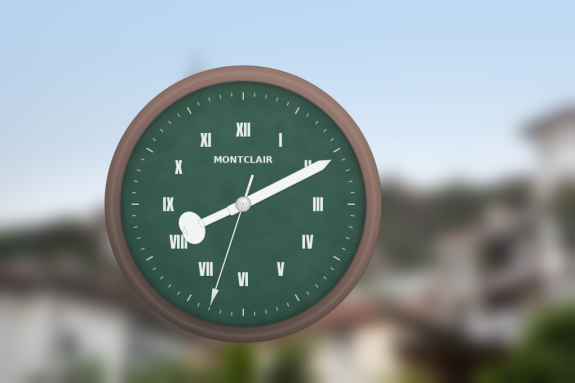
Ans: {"hour": 8, "minute": 10, "second": 33}
